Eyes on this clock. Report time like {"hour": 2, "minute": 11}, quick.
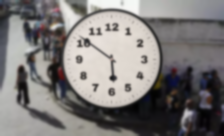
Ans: {"hour": 5, "minute": 51}
